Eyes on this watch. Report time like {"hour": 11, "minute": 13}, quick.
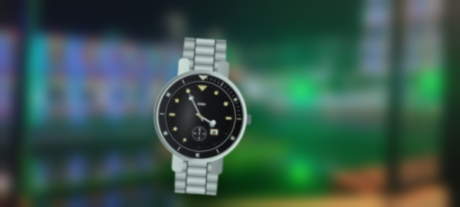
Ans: {"hour": 3, "minute": 55}
